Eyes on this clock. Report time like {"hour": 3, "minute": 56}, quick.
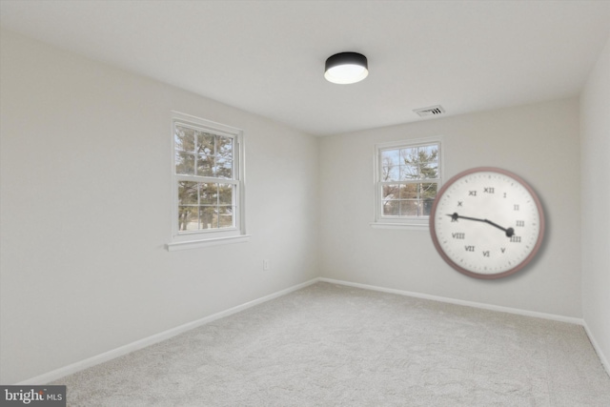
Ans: {"hour": 3, "minute": 46}
